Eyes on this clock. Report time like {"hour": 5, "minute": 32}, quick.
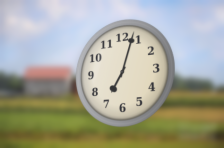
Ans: {"hour": 7, "minute": 3}
